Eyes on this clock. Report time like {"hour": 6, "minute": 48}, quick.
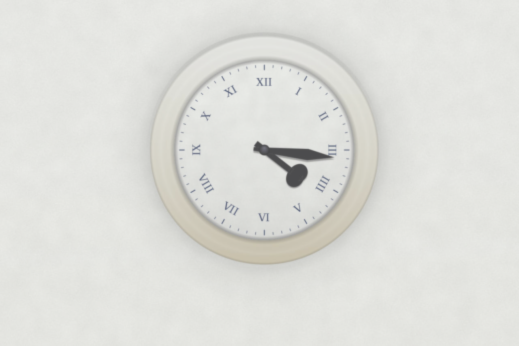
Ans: {"hour": 4, "minute": 16}
